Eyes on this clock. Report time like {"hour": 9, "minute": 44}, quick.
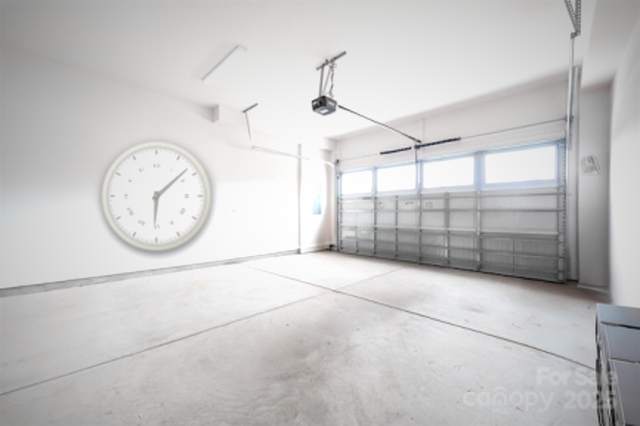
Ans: {"hour": 6, "minute": 8}
